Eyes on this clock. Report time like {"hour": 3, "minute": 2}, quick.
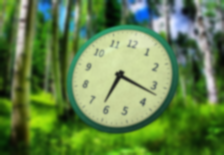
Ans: {"hour": 6, "minute": 17}
